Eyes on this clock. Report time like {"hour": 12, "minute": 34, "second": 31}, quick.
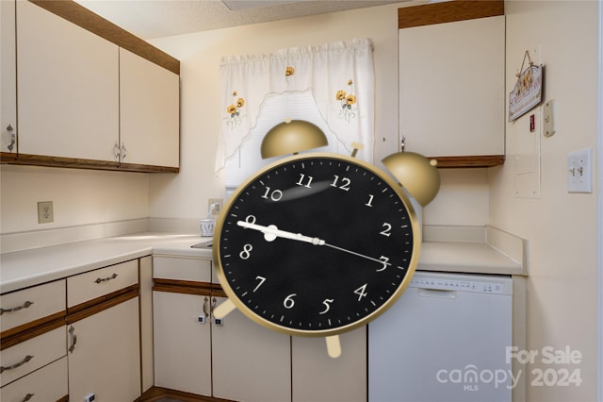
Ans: {"hour": 8, "minute": 44, "second": 15}
